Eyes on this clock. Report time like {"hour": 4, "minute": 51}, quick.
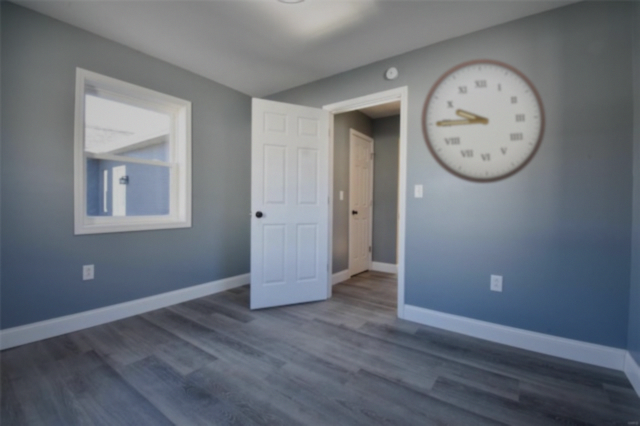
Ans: {"hour": 9, "minute": 45}
